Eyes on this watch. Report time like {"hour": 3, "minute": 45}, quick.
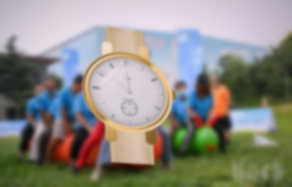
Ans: {"hour": 11, "minute": 51}
